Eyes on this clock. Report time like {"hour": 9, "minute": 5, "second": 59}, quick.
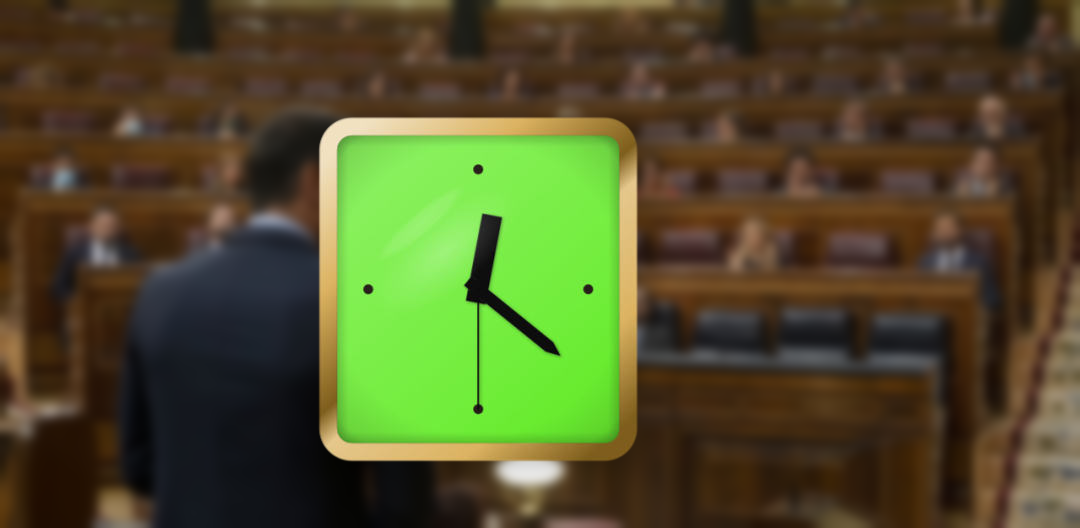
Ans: {"hour": 12, "minute": 21, "second": 30}
